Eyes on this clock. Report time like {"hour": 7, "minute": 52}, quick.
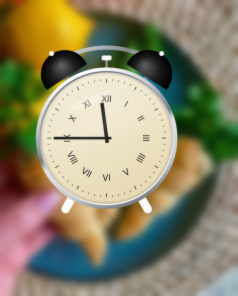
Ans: {"hour": 11, "minute": 45}
